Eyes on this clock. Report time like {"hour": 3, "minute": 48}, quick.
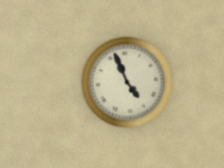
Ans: {"hour": 4, "minute": 57}
